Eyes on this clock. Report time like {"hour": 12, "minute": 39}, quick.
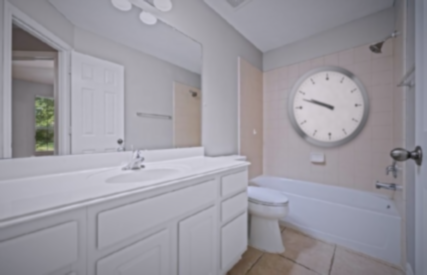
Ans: {"hour": 9, "minute": 48}
